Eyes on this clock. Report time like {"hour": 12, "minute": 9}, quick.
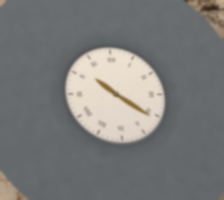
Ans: {"hour": 10, "minute": 21}
